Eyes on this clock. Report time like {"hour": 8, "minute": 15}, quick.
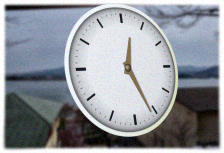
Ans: {"hour": 12, "minute": 26}
